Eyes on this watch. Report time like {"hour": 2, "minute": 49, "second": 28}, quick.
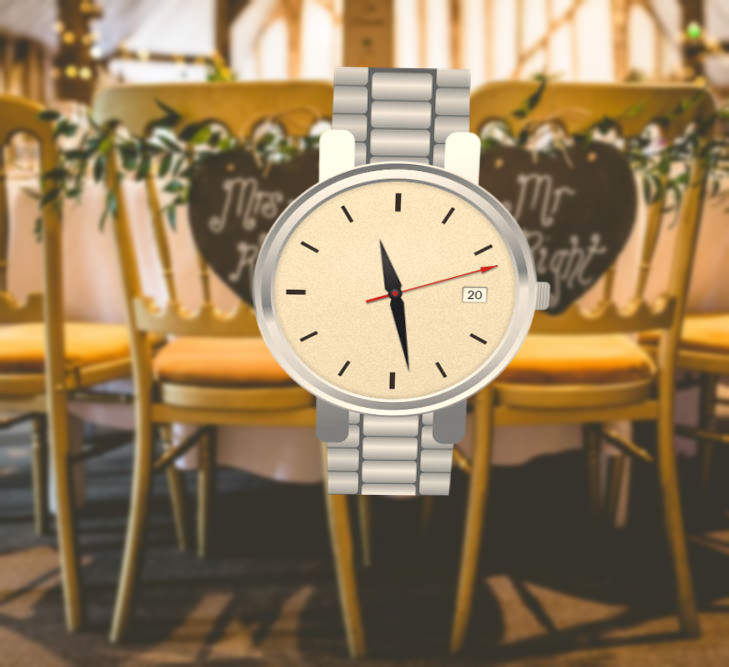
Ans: {"hour": 11, "minute": 28, "second": 12}
